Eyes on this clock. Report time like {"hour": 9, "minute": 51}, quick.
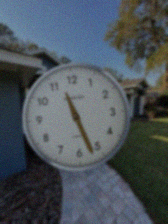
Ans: {"hour": 11, "minute": 27}
